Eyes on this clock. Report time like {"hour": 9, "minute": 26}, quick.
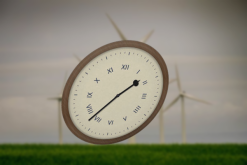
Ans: {"hour": 1, "minute": 37}
